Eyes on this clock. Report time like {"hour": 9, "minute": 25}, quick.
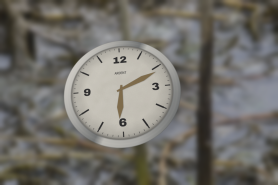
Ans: {"hour": 6, "minute": 11}
